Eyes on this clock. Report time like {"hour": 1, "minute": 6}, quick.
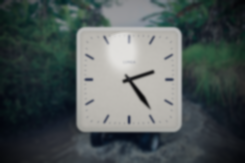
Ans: {"hour": 2, "minute": 24}
